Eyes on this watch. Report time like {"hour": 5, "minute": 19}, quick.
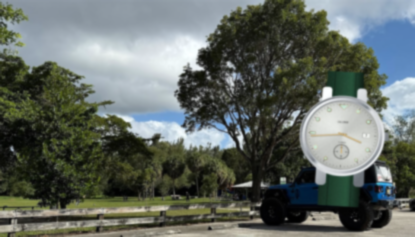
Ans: {"hour": 3, "minute": 44}
